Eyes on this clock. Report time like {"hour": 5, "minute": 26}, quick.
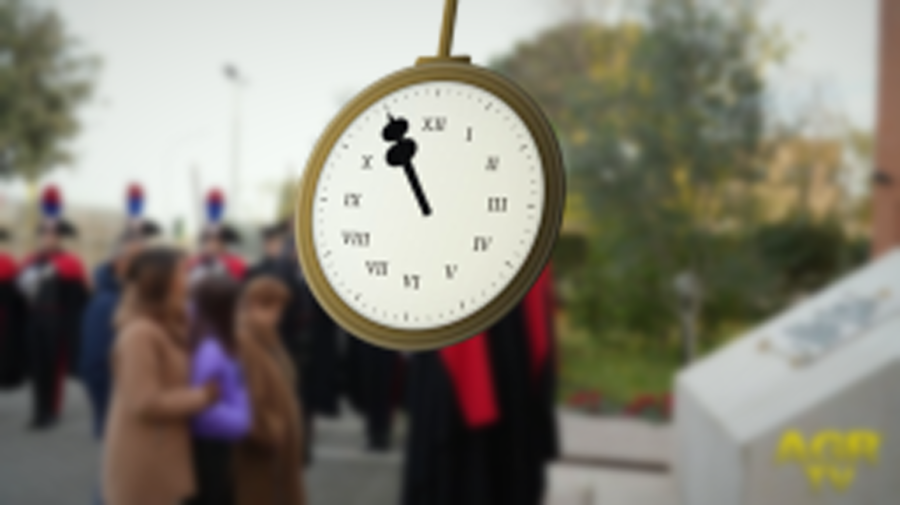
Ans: {"hour": 10, "minute": 55}
